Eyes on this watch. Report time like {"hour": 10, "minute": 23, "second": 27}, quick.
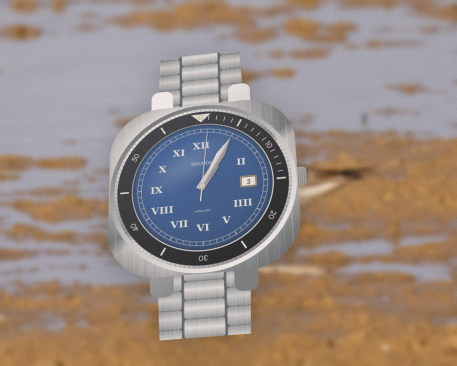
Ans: {"hour": 1, "minute": 5, "second": 1}
